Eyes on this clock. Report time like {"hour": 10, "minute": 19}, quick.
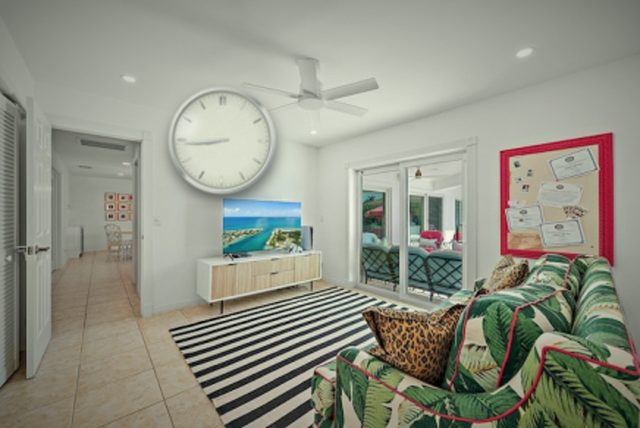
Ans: {"hour": 8, "minute": 44}
